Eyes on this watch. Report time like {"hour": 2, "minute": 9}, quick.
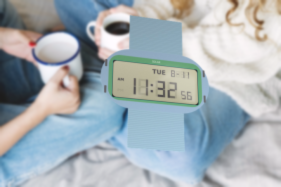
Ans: {"hour": 11, "minute": 32}
